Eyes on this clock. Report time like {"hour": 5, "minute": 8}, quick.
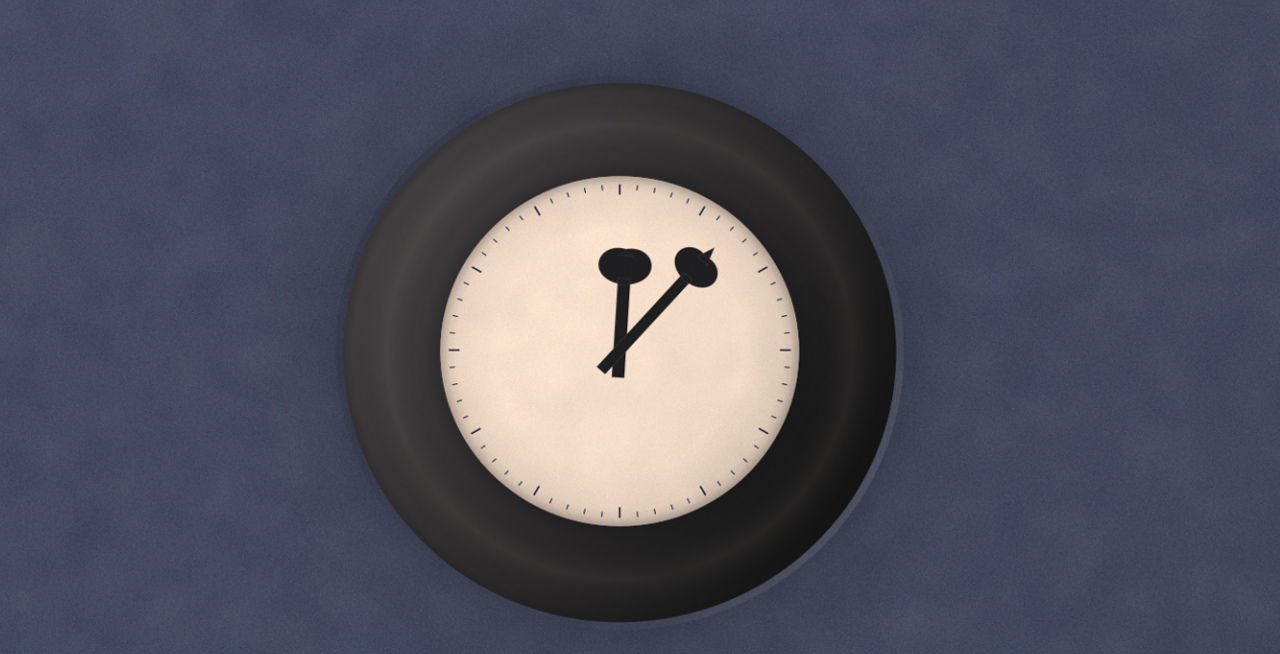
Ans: {"hour": 12, "minute": 7}
